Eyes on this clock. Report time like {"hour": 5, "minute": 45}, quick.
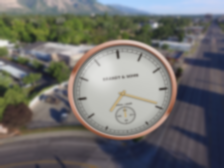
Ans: {"hour": 7, "minute": 19}
